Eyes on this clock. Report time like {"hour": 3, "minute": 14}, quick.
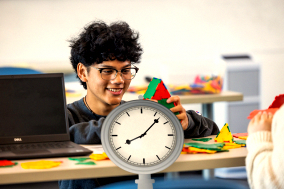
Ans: {"hour": 8, "minute": 7}
